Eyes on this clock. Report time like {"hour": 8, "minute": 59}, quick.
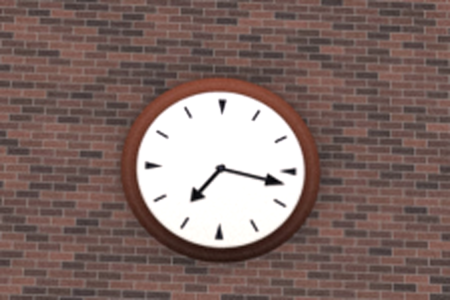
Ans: {"hour": 7, "minute": 17}
